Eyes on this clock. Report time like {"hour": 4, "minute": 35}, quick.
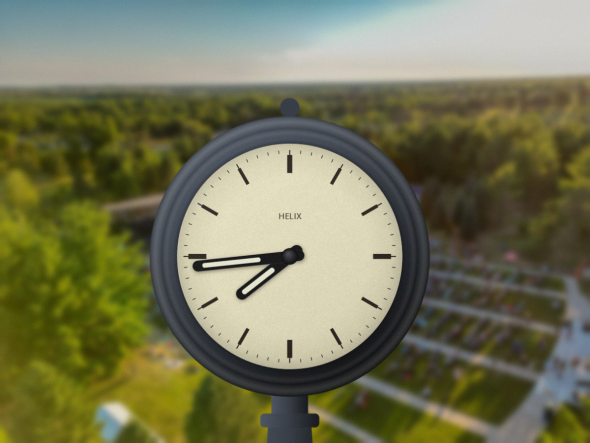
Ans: {"hour": 7, "minute": 44}
